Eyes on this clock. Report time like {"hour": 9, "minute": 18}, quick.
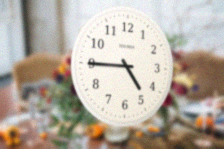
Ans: {"hour": 4, "minute": 45}
